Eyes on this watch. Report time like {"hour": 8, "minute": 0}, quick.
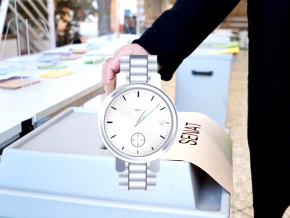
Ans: {"hour": 1, "minute": 8}
